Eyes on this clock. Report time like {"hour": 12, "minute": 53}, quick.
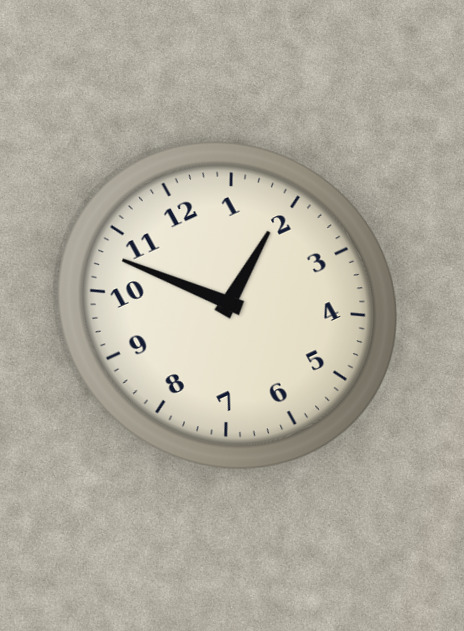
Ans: {"hour": 1, "minute": 53}
